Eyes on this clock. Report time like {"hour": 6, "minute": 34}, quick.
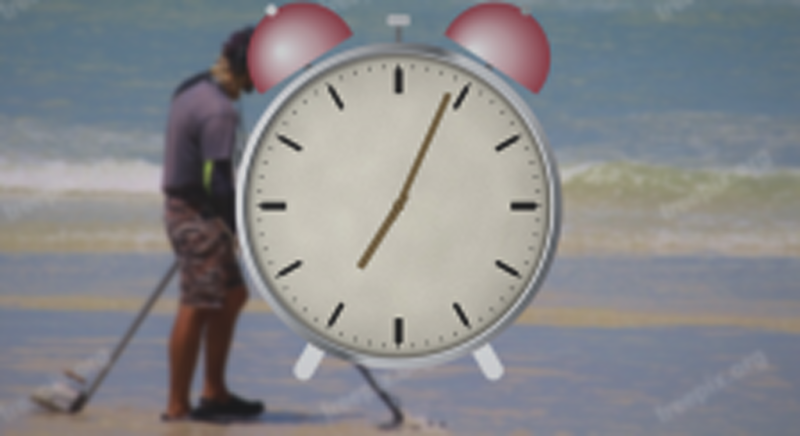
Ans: {"hour": 7, "minute": 4}
